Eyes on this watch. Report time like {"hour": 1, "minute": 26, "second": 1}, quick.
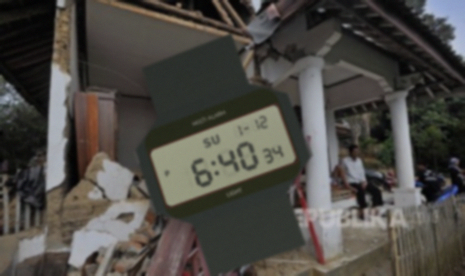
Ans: {"hour": 6, "minute": 40, "second": 34}
